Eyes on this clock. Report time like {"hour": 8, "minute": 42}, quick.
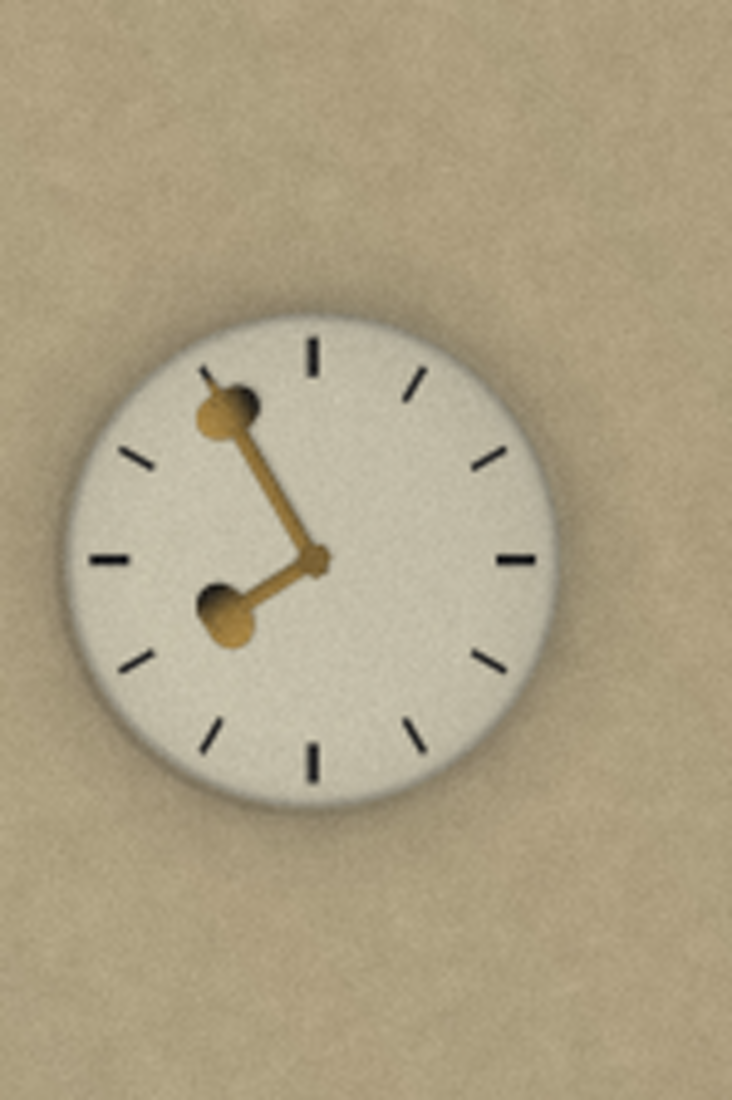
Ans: {"hour": 7, "minute": 55}
